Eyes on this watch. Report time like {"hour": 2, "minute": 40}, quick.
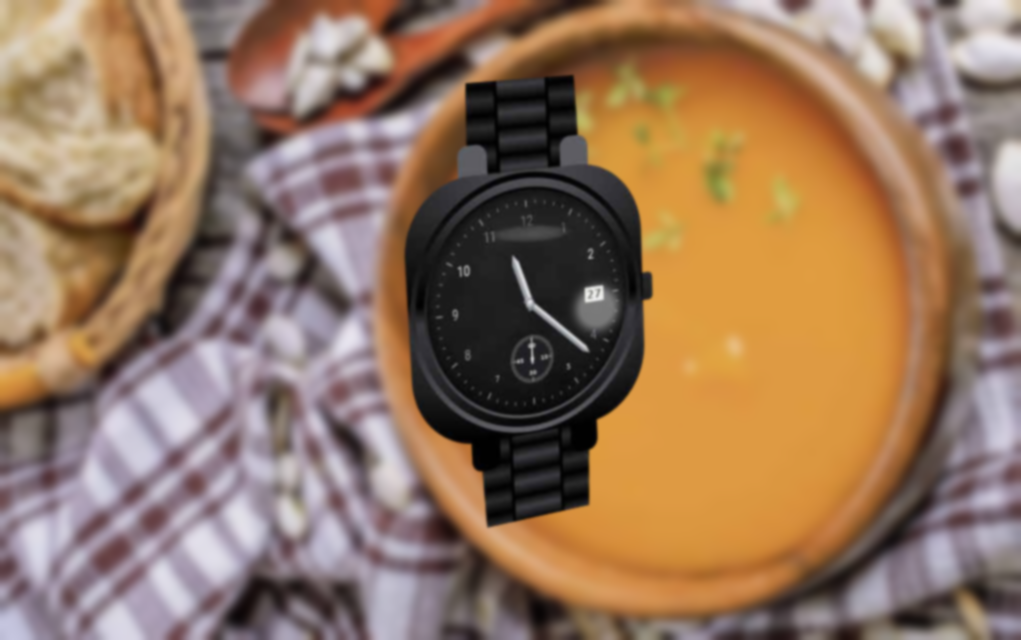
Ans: {"hour": 11, "minute": 22}
